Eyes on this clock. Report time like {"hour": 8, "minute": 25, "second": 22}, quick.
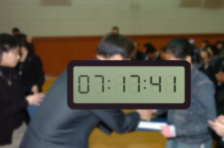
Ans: {"hour": 7, "minute": 17, "second": 41}
